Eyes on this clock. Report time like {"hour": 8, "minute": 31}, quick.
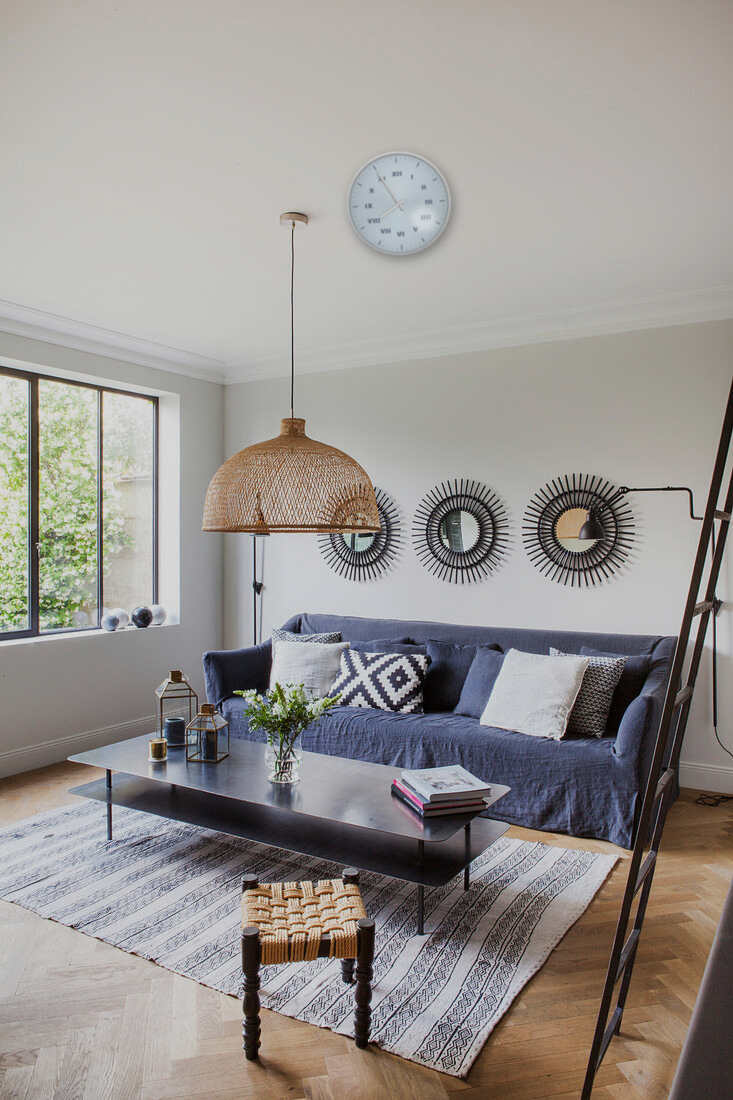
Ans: {"hour": 7, "minute": 55}
